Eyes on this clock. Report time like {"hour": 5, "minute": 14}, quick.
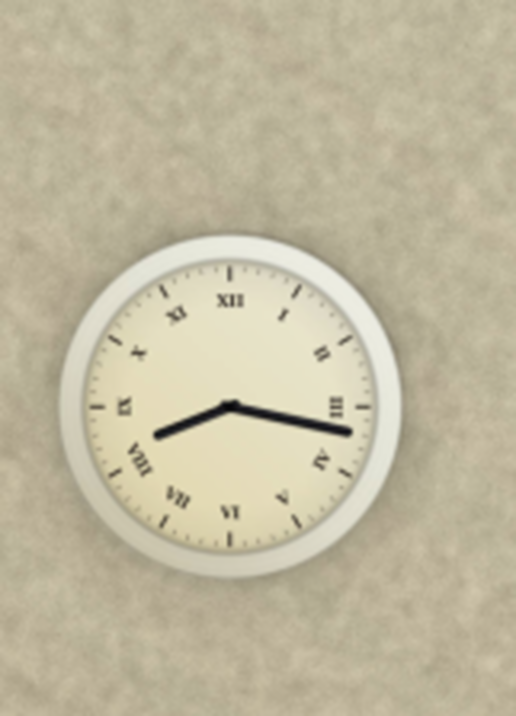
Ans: {"hour": 8, "minute": 17}
